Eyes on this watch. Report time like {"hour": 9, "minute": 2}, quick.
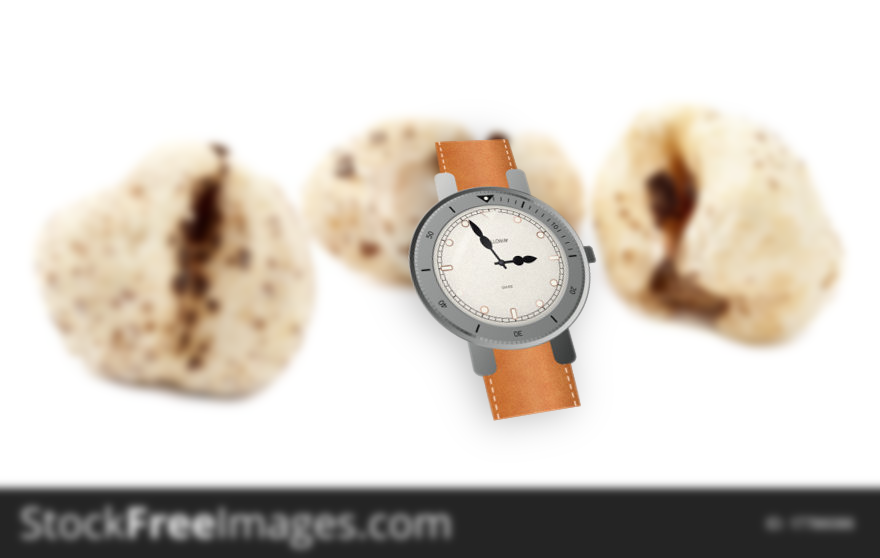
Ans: {"hour": 2, "minute": 56}
